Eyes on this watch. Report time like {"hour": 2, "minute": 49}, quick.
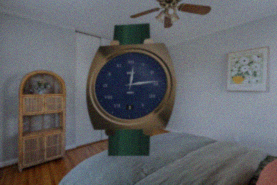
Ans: {"hour": 12, "minute": 14}
